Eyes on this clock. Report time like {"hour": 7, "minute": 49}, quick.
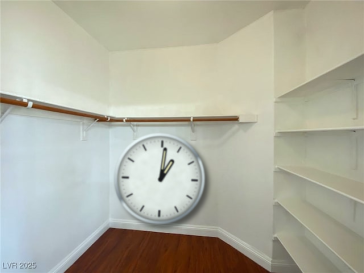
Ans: {"hour": 1, "minute": 1}
